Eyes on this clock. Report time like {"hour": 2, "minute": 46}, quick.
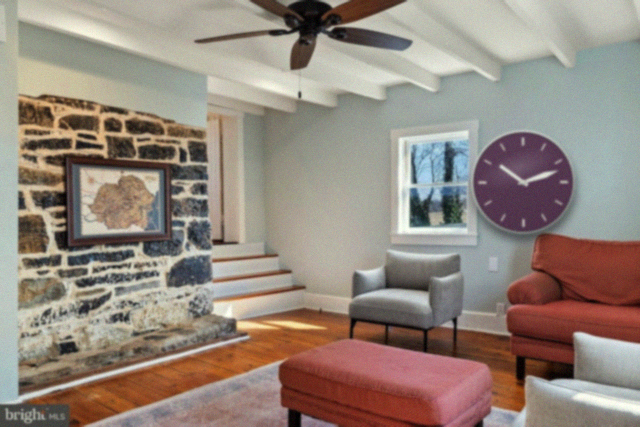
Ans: {"hour": 10, "minute": 12}
